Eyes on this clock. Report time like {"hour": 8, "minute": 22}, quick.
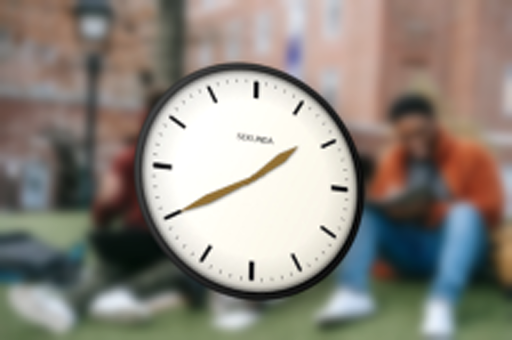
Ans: {"hour": 1, "minute": 40}
